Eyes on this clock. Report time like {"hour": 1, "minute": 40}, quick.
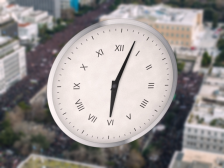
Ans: {"hour": 6, "minute": 3}
